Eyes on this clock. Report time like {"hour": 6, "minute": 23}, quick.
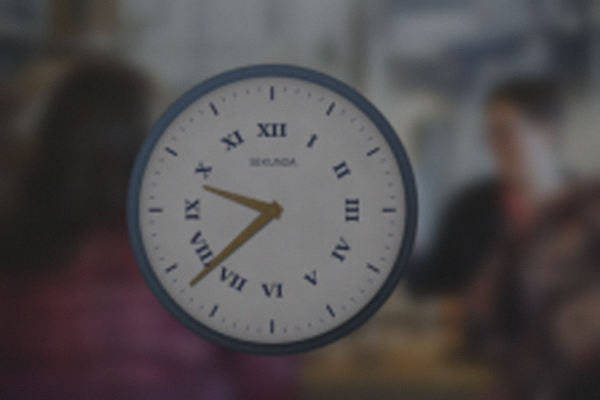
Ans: {"hour": 9, "minute": 38}
